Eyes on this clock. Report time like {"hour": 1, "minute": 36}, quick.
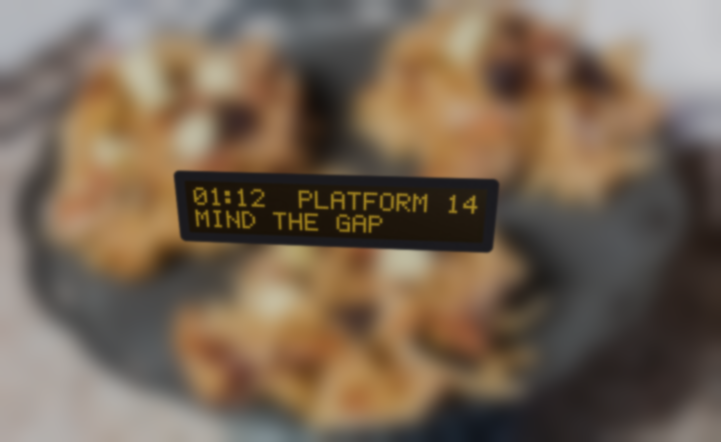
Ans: {"hour": 1, "minute": 12}
